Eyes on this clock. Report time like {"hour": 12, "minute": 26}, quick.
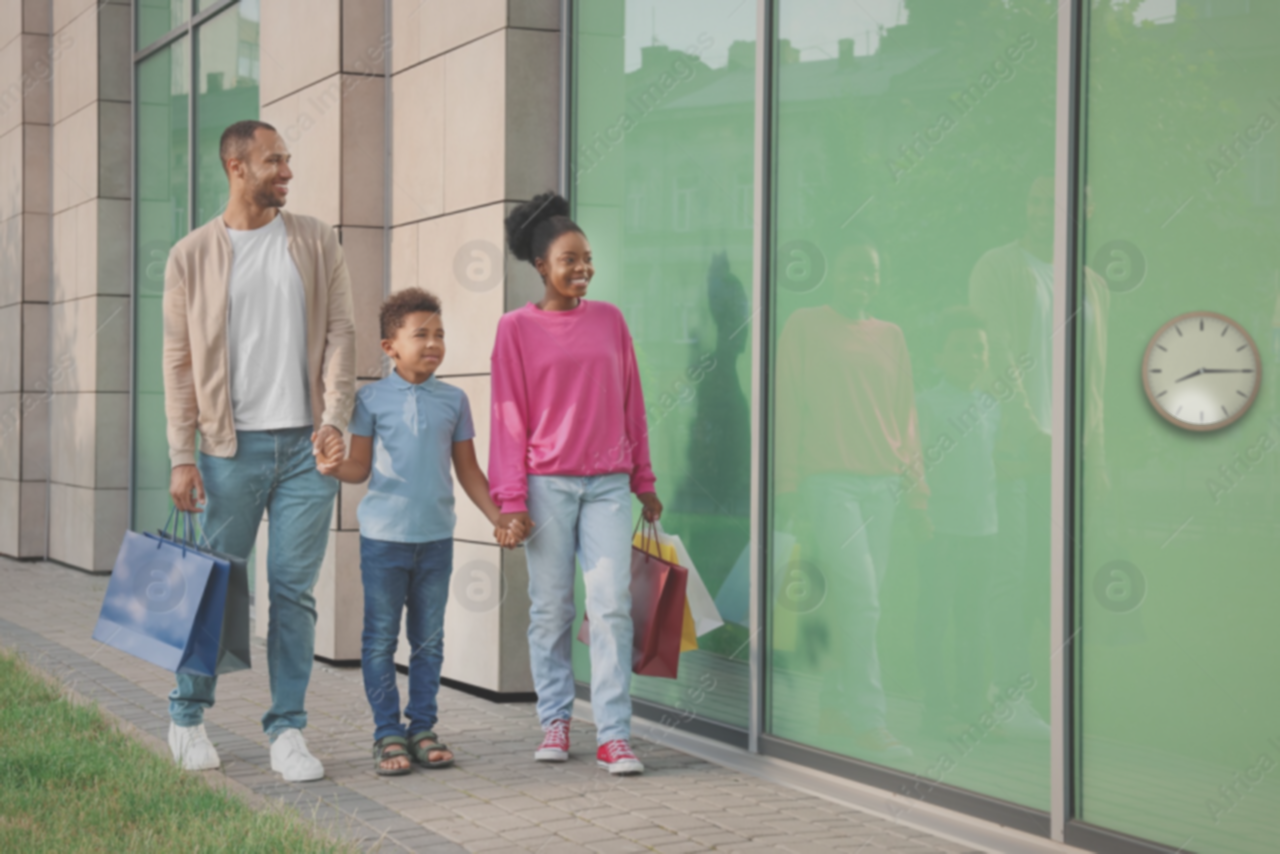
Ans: {"hour": 8, "minute": 15}
